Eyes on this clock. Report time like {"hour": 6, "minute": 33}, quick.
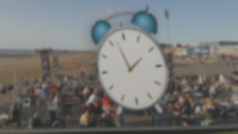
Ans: {"hour": 1, "minute": 57}
